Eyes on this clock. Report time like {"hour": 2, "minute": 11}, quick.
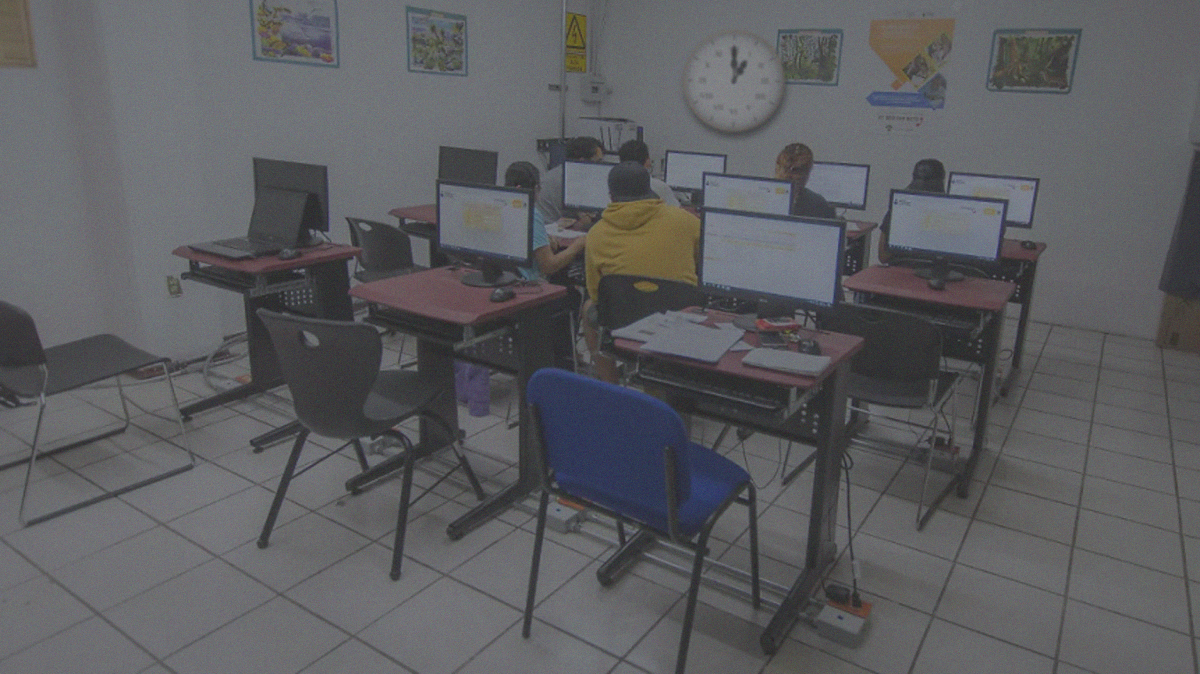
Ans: {"hour": 1, "minute": 0}
